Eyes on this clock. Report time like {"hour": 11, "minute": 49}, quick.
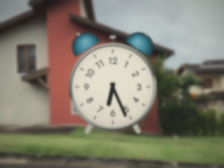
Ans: {"hour": 6, "minute": 26}
